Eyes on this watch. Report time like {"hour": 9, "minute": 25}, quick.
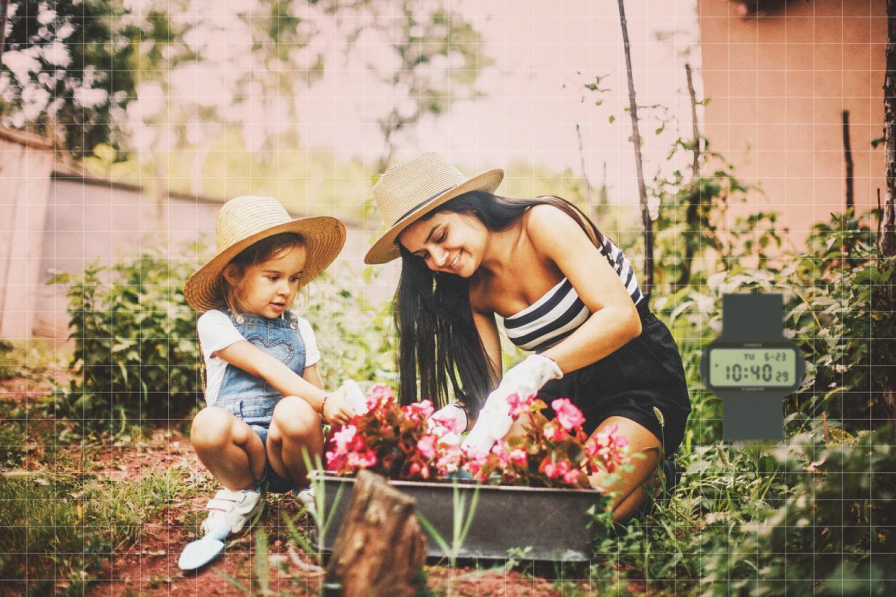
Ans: {"hour": 10, "minute": 40}
